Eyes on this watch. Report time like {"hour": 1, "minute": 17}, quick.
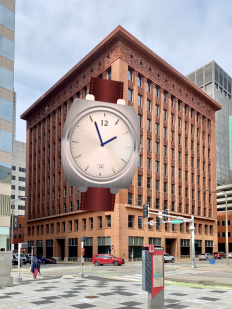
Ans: {"hour": 1, "minute": 56}
